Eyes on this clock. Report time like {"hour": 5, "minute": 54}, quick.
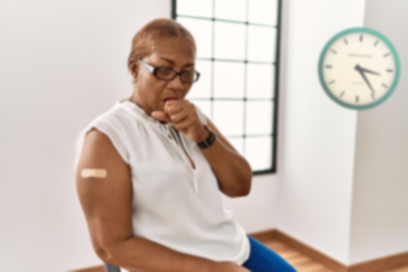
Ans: {"hour": 3, "minute": 24}
